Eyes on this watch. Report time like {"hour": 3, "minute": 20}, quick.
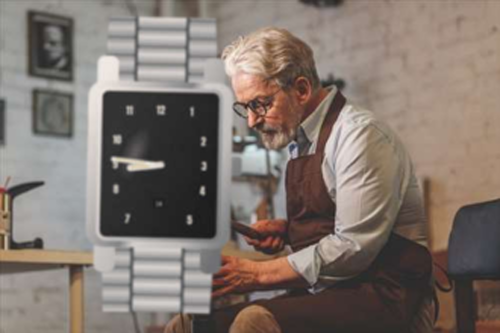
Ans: {"hour": 8, "minute": 46}
